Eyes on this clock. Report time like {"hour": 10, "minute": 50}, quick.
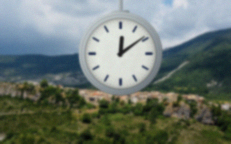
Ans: {"hour": 12, "minute": 9}
